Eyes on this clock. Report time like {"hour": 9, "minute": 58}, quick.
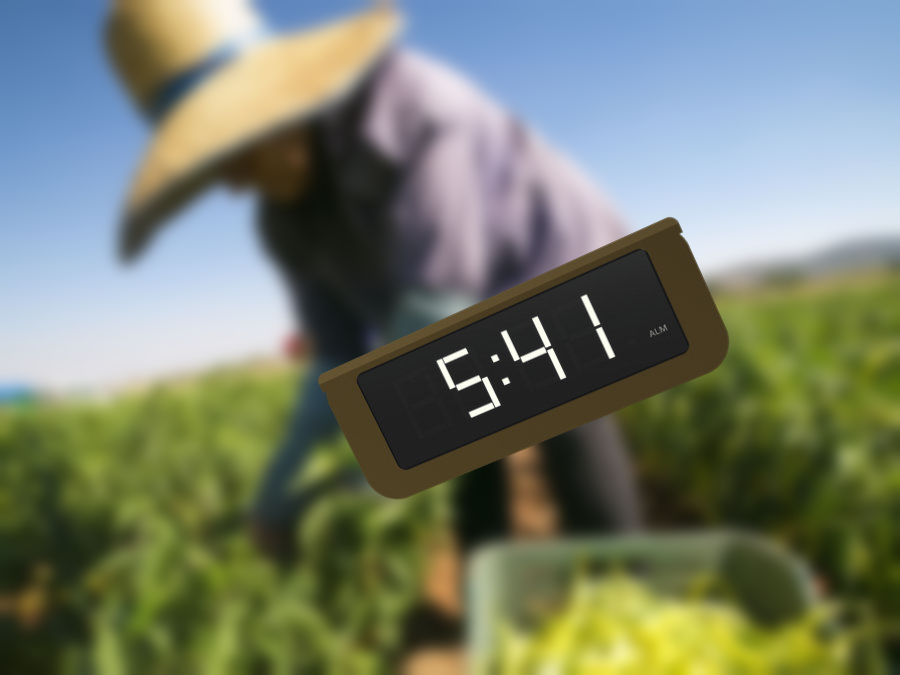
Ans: {"hour": 5, "minute": 41}
